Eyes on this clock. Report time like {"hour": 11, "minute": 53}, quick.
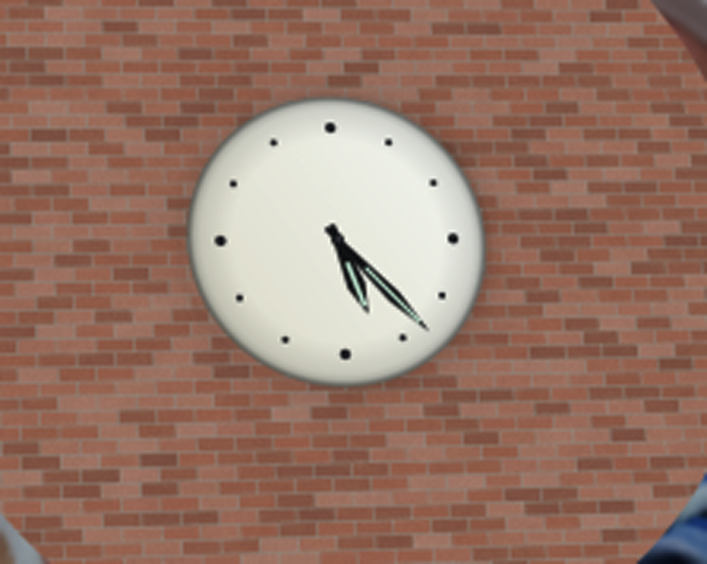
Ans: {"hour": 5, "minute": 23}
